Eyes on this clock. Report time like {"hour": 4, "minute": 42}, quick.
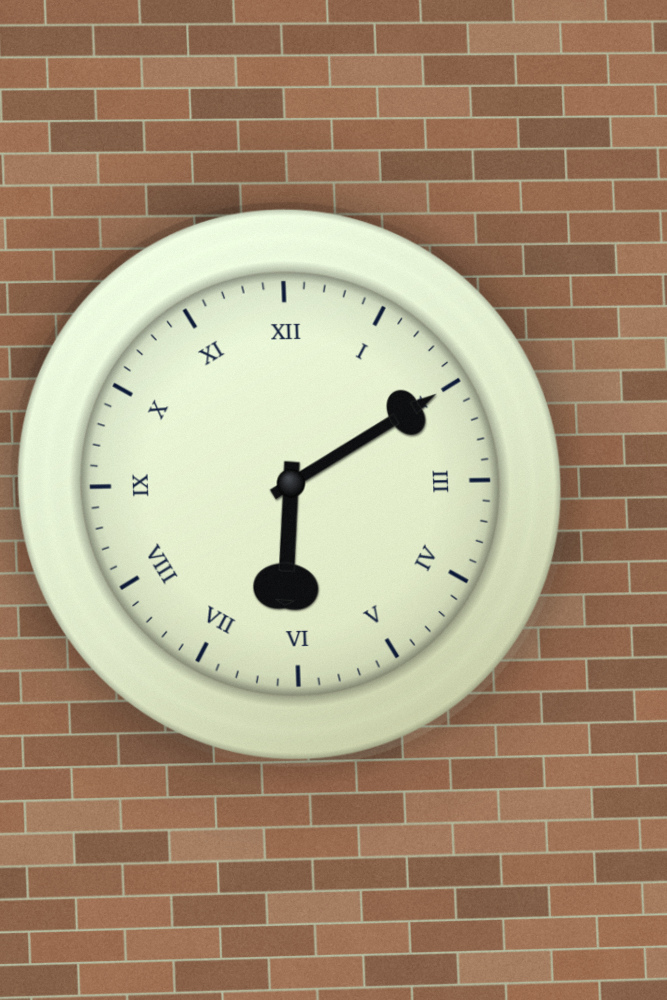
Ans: {"hour": 6, "minute": 10}
